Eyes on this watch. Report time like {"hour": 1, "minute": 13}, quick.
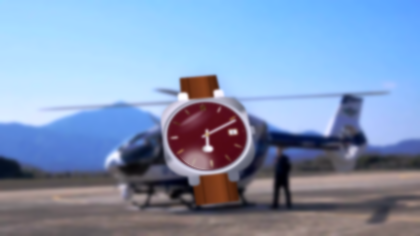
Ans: {"hour": 6, "minute": 11}
